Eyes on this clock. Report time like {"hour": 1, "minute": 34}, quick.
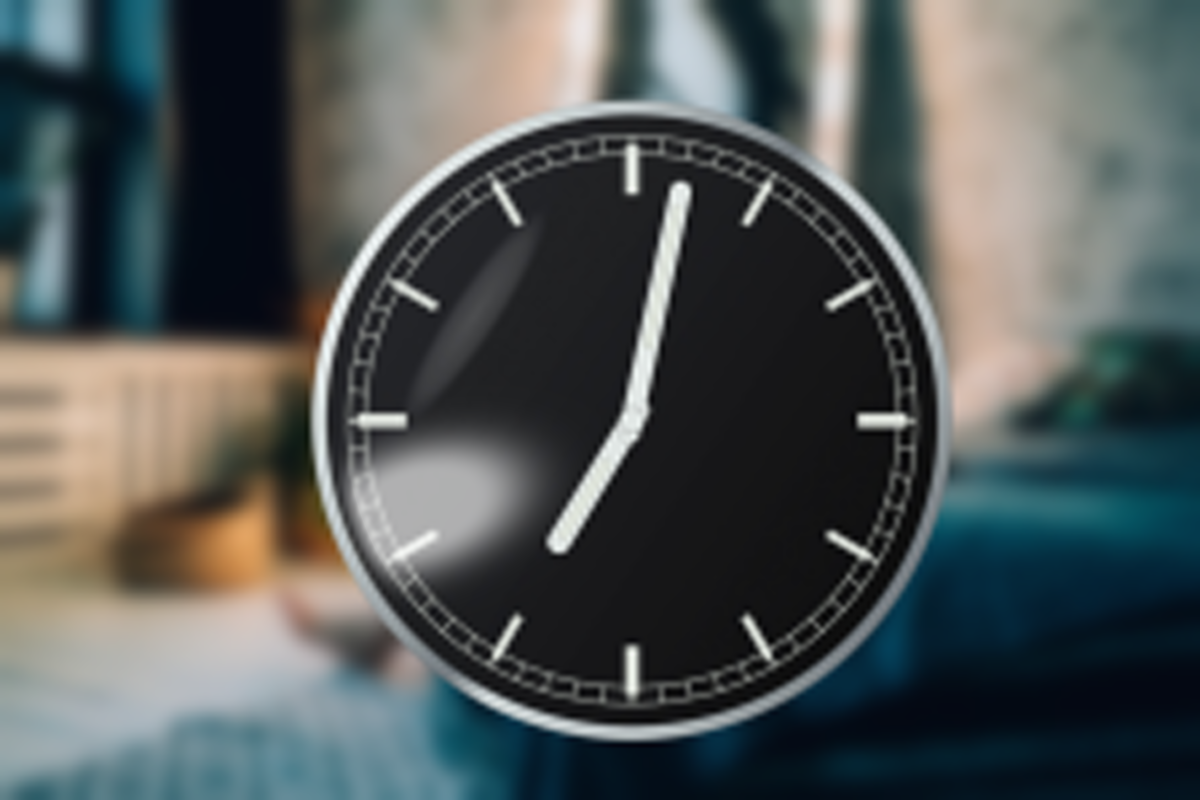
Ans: {"hour": 7, "minute": 2}
